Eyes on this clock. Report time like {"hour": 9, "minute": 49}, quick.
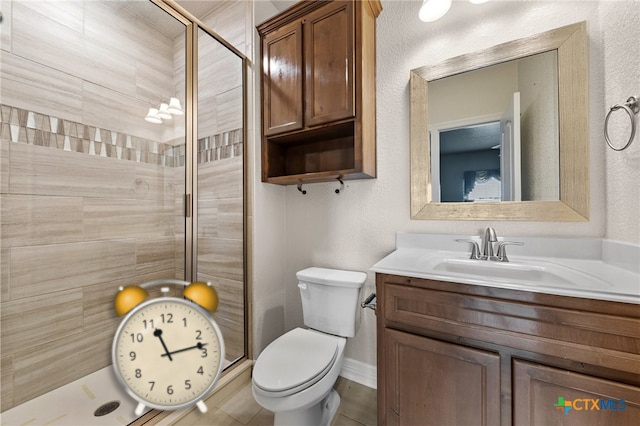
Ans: {"hour": 11, "minute": 13}
